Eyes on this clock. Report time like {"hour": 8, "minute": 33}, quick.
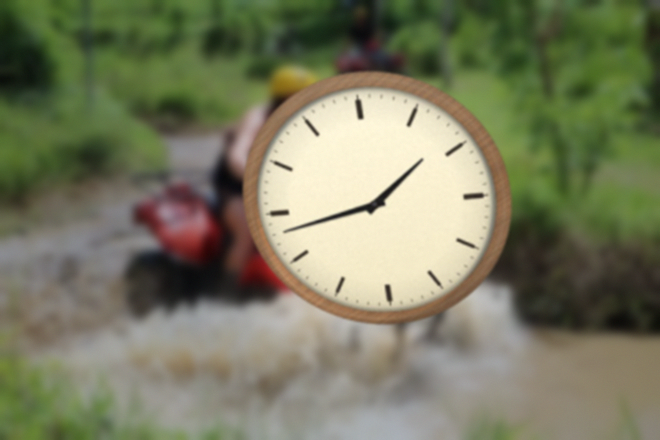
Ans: {"hour": 1, "minute": 43}
